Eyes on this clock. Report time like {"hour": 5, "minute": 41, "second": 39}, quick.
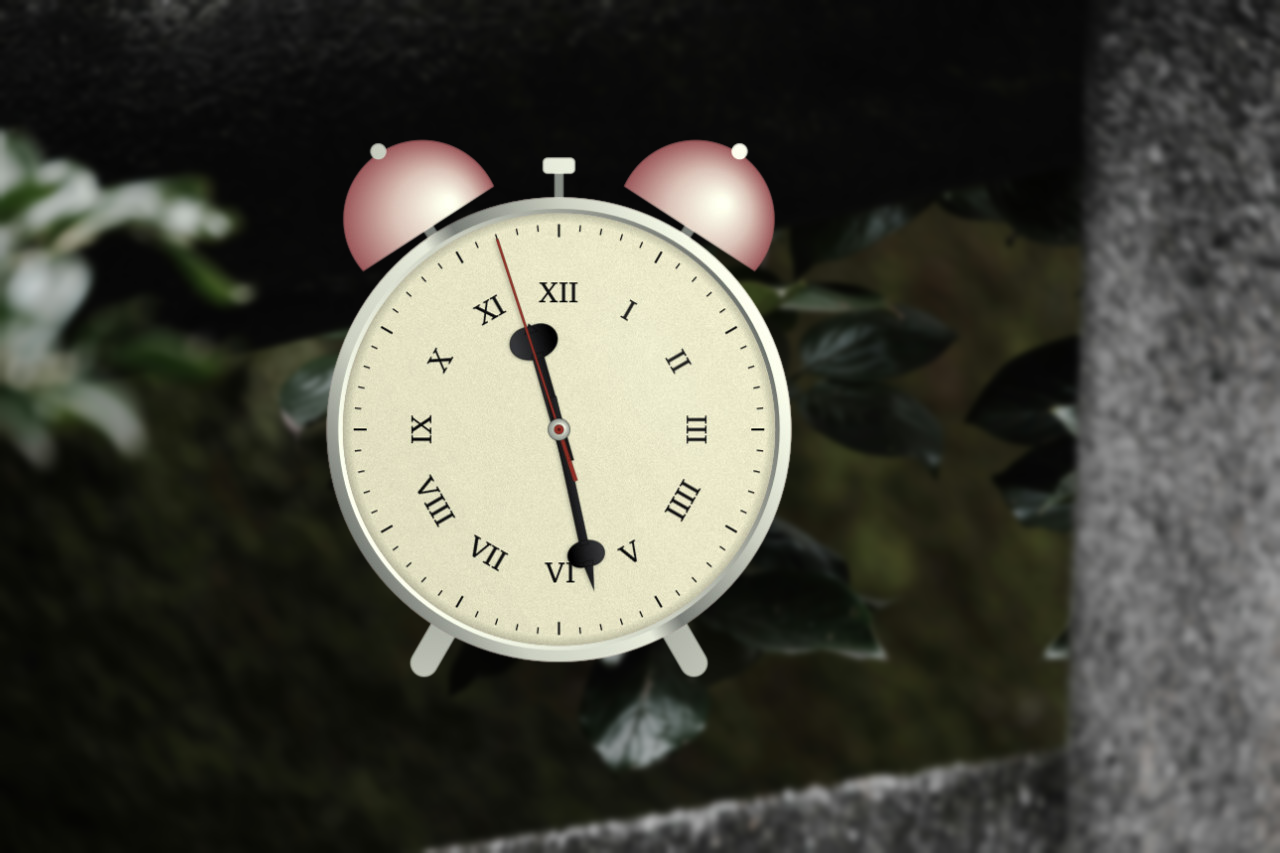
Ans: {"hour": 11, "minute": 27, "second": 57}
